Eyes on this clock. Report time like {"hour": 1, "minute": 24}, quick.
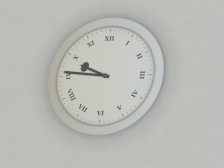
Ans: {"hour": 9, "minute": 46}
